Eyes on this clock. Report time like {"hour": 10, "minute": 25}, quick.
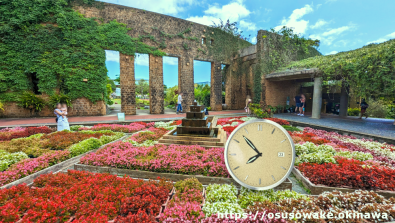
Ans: {"hour": 7, "minute": 53}
